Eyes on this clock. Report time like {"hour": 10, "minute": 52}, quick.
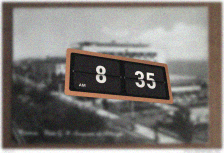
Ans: {"hour": 8, "minute": 35}
